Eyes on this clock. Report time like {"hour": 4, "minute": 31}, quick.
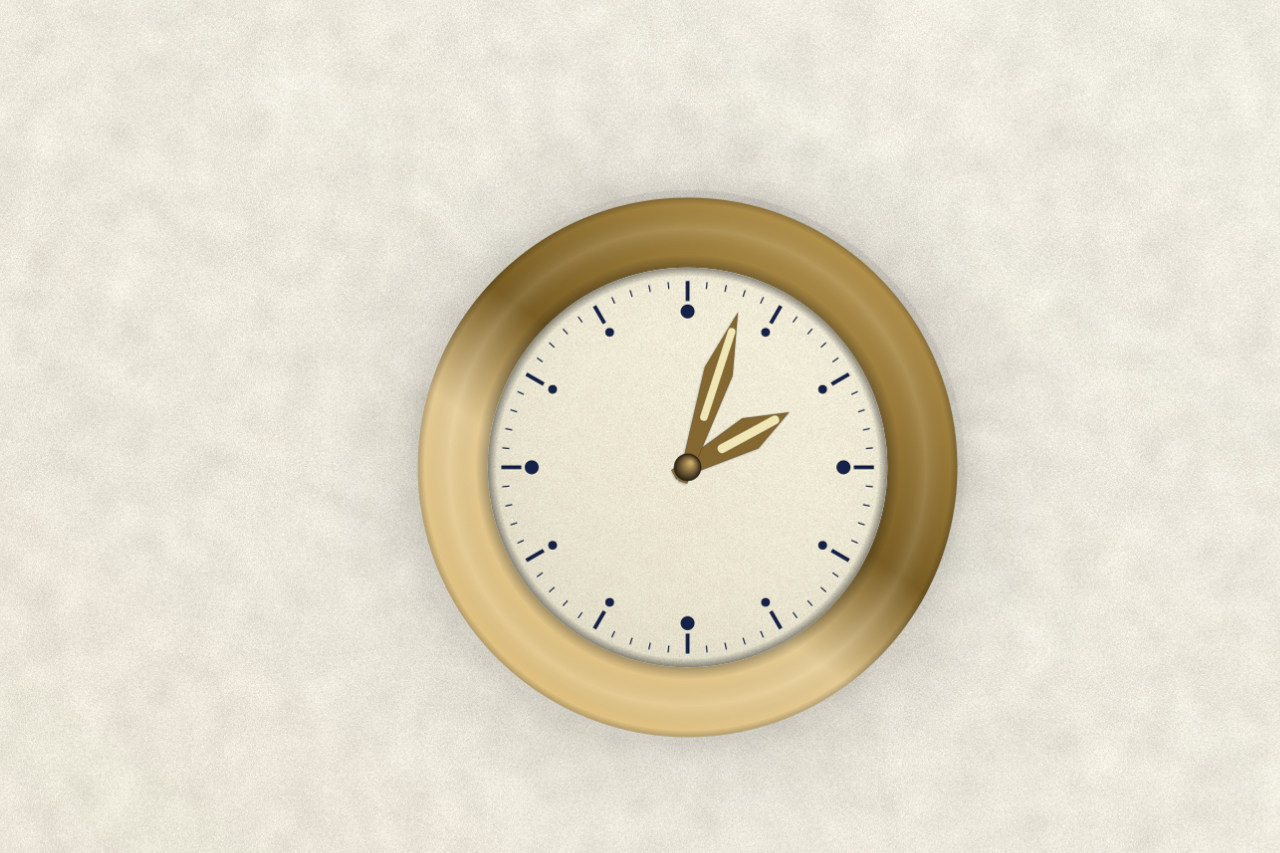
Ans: {"hour": 2, "minute": 3}
